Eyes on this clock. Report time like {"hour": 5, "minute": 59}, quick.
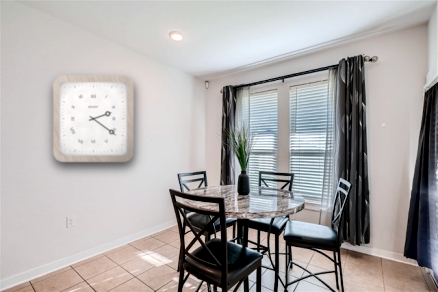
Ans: {"hour": 2, "minute": 21}
